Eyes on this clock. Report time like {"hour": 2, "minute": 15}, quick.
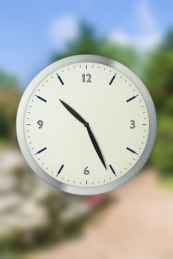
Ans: {"hour": 10, "minute": 26}
